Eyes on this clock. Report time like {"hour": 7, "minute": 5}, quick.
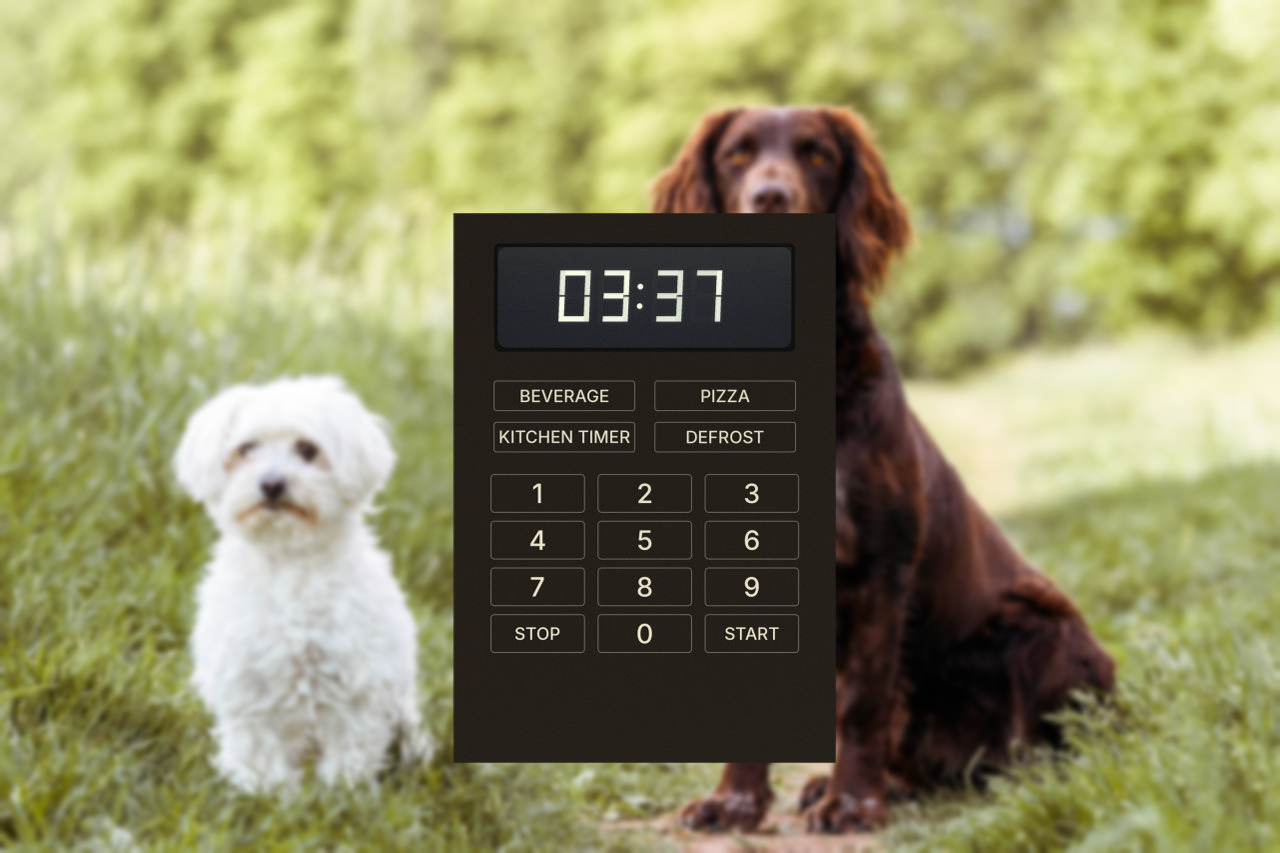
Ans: {"hour": 3, "minute": 37}
